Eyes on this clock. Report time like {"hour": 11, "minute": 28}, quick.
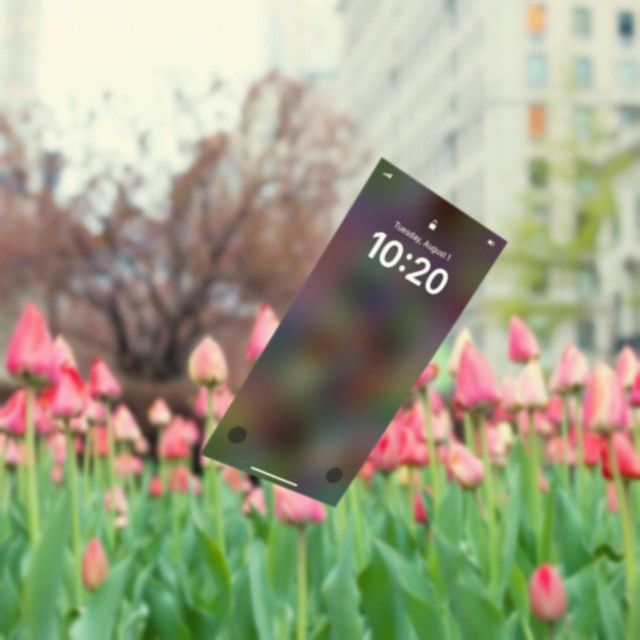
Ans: {"hour": 10, "minute": 20}
